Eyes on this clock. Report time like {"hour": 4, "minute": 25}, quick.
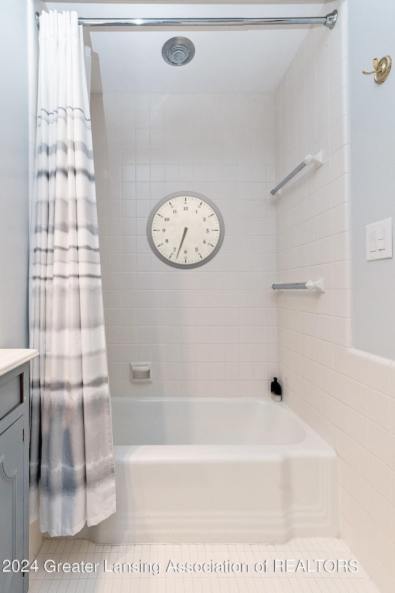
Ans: {"hour": 6, "minute": 33}
